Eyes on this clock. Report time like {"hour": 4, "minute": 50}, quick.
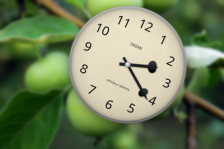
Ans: {"hour": 2, "minute": 21}
